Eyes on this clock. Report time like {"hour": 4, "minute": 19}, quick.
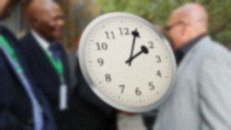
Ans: {"hour": 2, "minute": 4}
